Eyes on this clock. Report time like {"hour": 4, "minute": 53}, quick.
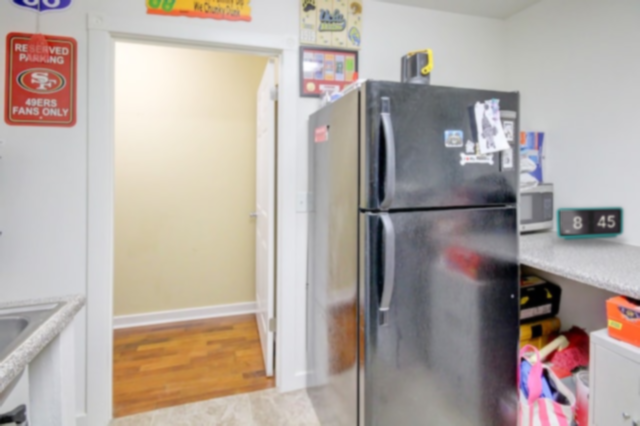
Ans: {"hour": 8, "minute": 45}
